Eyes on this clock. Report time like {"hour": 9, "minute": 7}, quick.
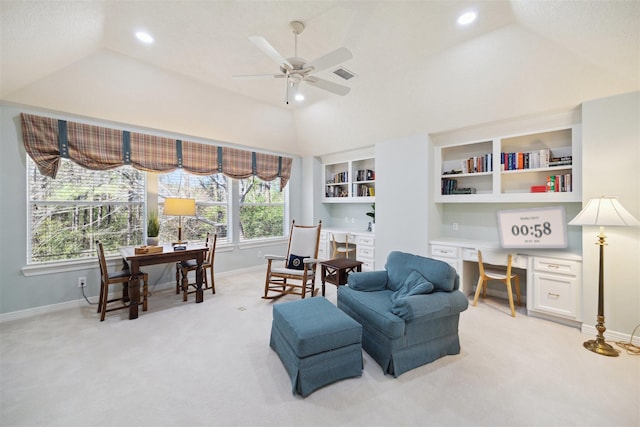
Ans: {"hour": 0, "minute": 58}
